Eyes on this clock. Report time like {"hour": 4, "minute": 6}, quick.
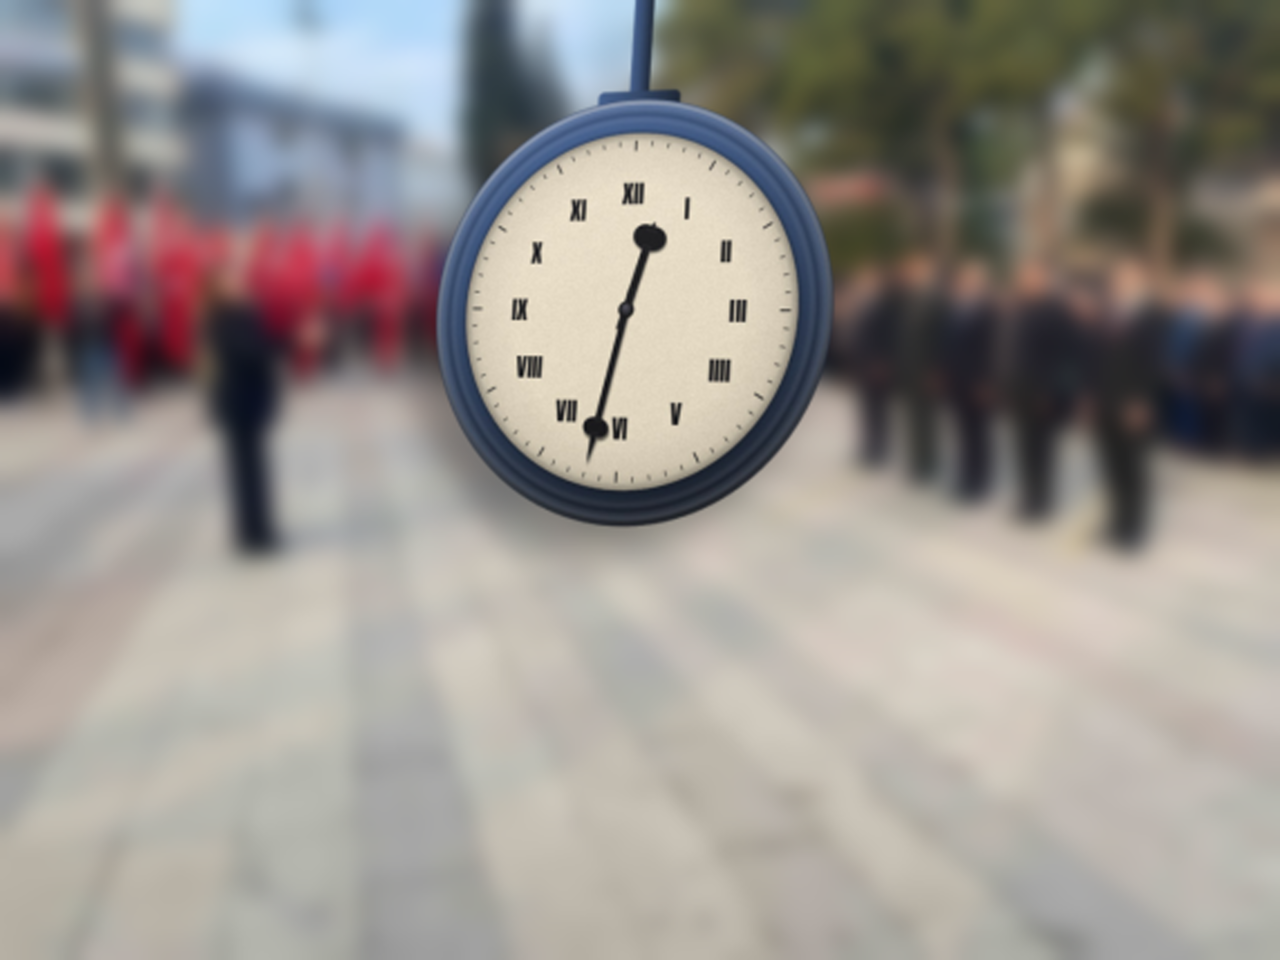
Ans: {"hour": 12, "minute": 32}
